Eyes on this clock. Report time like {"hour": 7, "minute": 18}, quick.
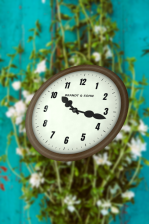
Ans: {"hour": 10, "minute": 17}
